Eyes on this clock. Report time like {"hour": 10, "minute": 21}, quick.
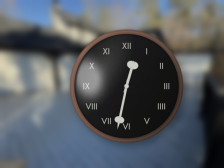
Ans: {"hour": 12, "minute": 32}
